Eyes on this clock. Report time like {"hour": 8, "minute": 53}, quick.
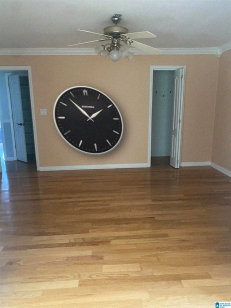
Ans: {"hour": 1, "minute": 53}
